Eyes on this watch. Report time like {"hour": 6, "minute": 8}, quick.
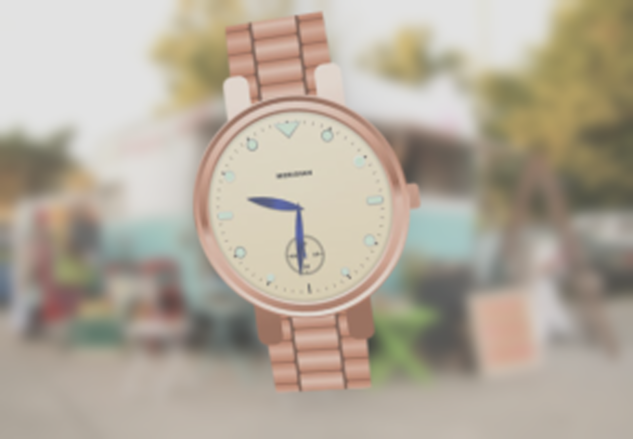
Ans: {"hour": 9, "minute": 31}
